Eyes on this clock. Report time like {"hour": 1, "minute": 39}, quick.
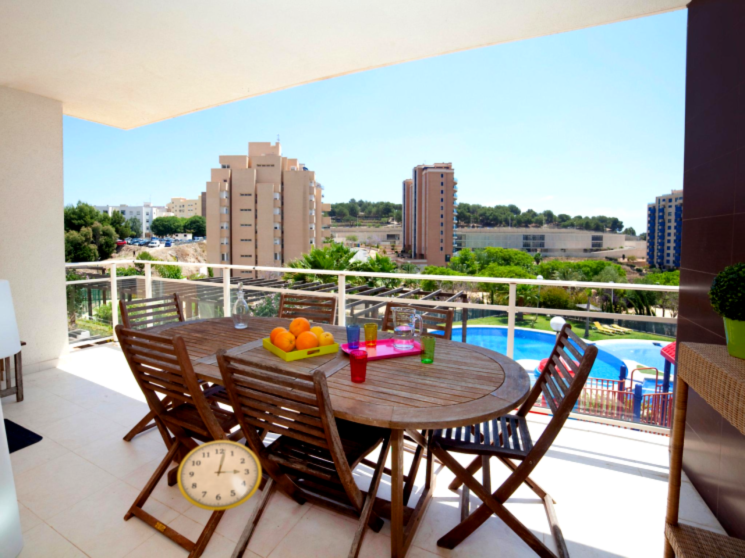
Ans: {"hour": 3, "minute": 2}
